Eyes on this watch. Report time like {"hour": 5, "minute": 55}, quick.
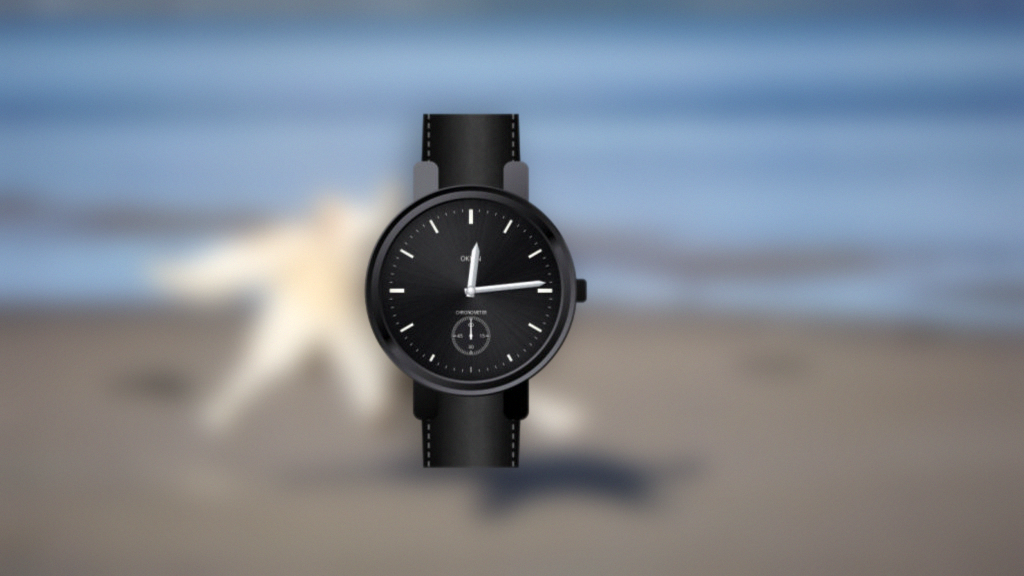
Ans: {"hour": 12, "minute": 14}
